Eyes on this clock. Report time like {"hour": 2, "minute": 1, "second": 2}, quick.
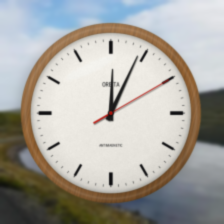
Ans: {"hour": 12, "minute": 4, "second": 10}
